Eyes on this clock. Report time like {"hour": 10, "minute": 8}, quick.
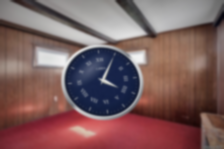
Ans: {"hour": 4, "minute": 5}
